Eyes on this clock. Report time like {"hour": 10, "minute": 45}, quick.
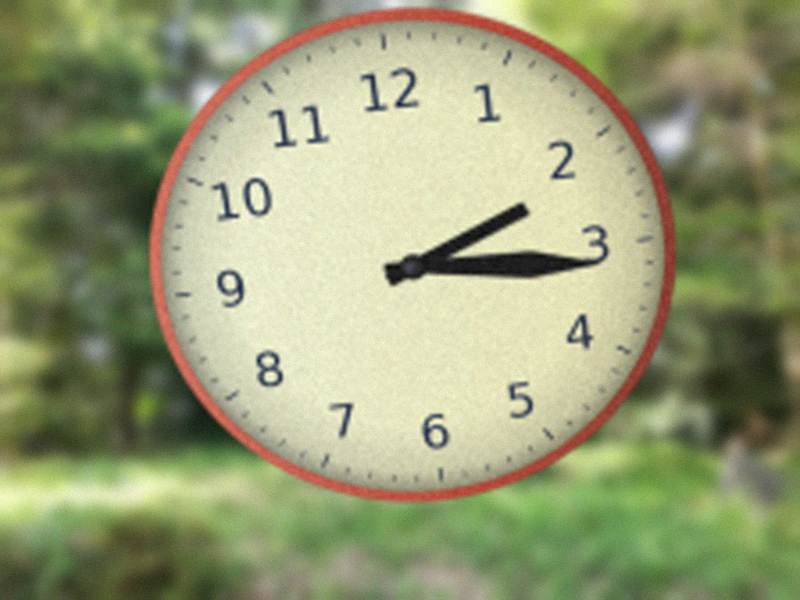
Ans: {"hour": 2, "minute": 16}
